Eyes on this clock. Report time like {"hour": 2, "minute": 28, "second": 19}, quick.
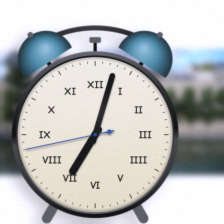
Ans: {"hour": 7, "minute": 2, "second": 43}
